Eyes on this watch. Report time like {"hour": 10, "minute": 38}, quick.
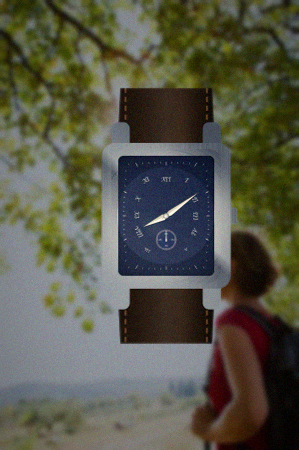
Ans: {"hour": 8, "minute": 9}
